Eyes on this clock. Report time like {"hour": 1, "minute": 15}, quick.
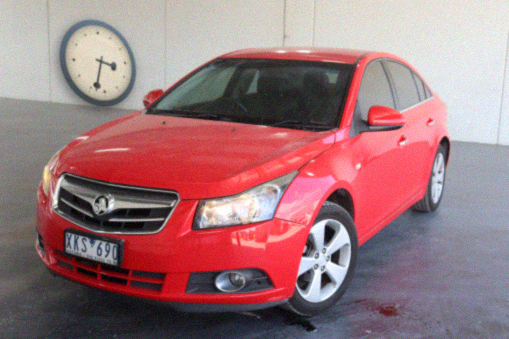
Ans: {"hour": 3, "minute": 33}
